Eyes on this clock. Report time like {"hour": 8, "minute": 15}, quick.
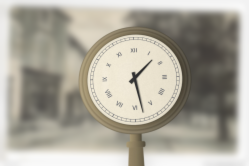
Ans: {"hour": 1, "minute": 28}
